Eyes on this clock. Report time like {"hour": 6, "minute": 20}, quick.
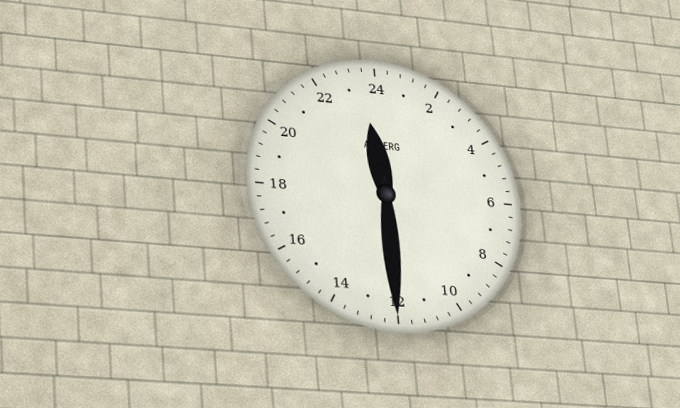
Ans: {"hour": 23, "minute": 30}
